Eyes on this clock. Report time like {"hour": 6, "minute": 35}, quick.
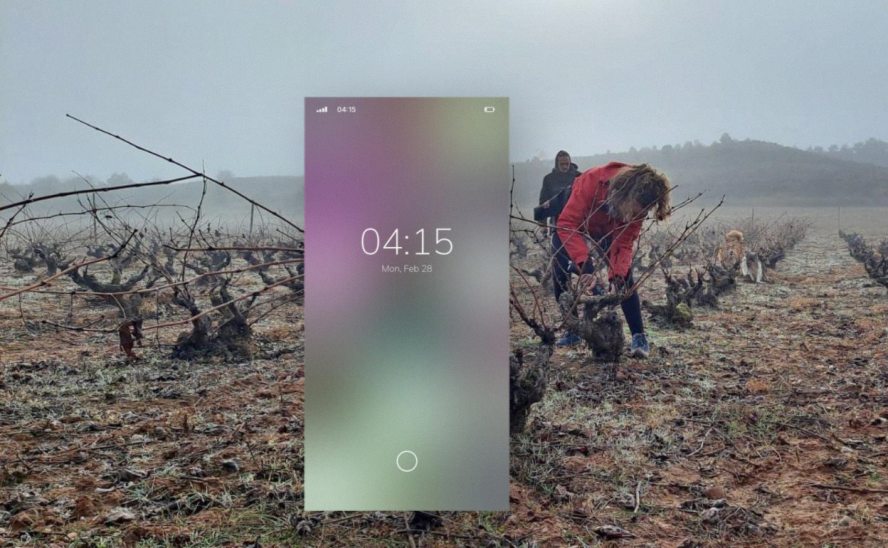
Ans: {"hour": 4, "minute": 15}
